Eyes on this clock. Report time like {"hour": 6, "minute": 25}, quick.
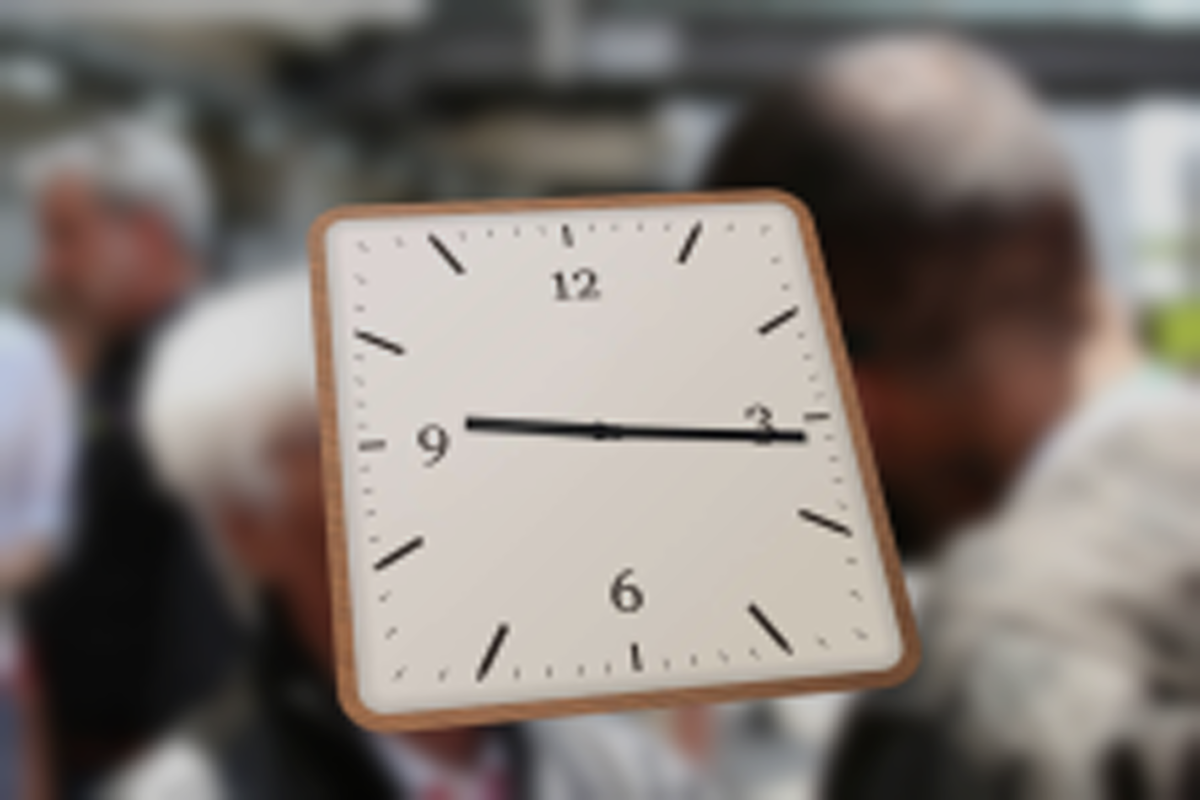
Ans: {"hour": 9, "minute": 16}
